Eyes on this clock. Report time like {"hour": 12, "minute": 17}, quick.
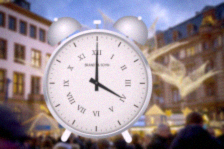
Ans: {"hour": 4, "minute": 0}
